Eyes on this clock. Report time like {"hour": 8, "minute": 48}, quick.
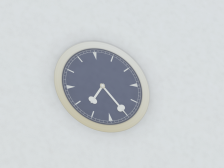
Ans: {"hour": 7, "minute": 25}
